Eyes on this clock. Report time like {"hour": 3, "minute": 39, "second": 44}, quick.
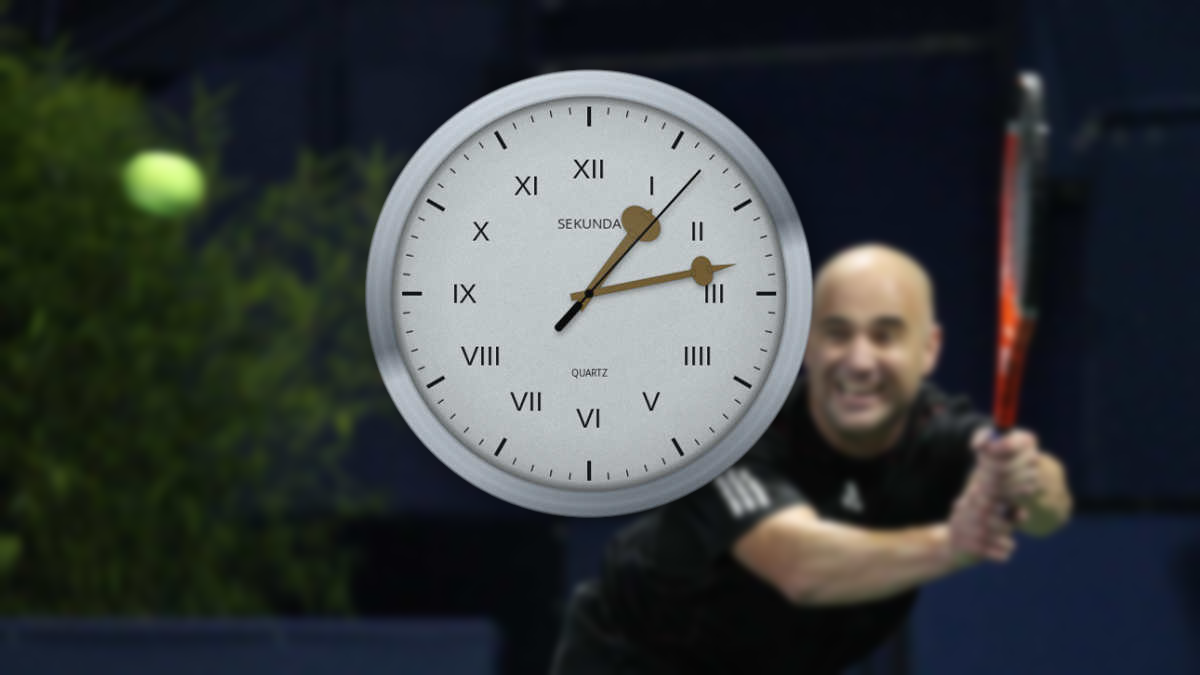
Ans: {"hour": 1, "minute": 13, "second": 7}
